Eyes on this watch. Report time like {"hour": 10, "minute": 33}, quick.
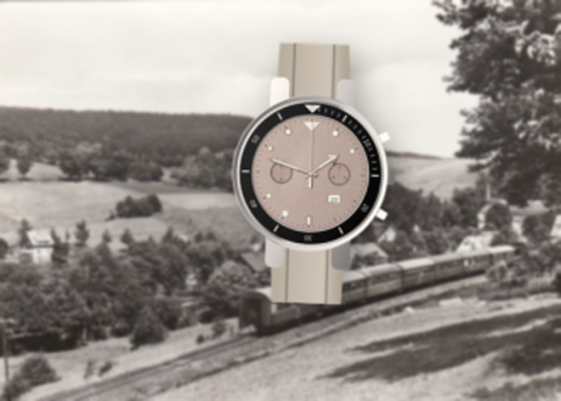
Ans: {"hour": 1, "minute": 48}
